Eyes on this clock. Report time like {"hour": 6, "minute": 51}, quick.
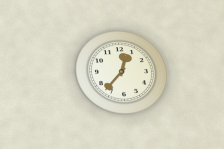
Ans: {"hour": 12, "minute": 37}
